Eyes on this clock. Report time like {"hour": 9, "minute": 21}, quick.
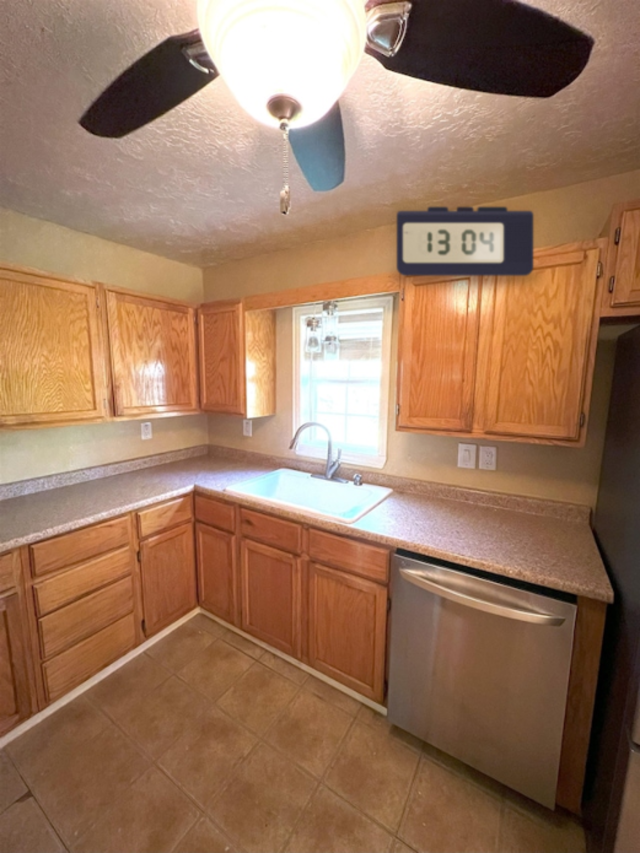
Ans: {"hour": 13, "minute": 4}
